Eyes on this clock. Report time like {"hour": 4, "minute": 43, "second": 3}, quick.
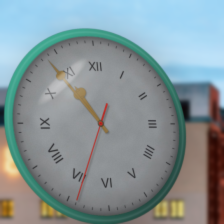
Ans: {"hour": 10, "minute": 53, "second": 34}
